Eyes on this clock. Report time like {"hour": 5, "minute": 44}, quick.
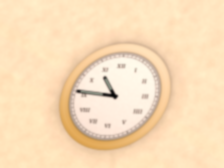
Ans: {"hour": 10, "minute": 46}
